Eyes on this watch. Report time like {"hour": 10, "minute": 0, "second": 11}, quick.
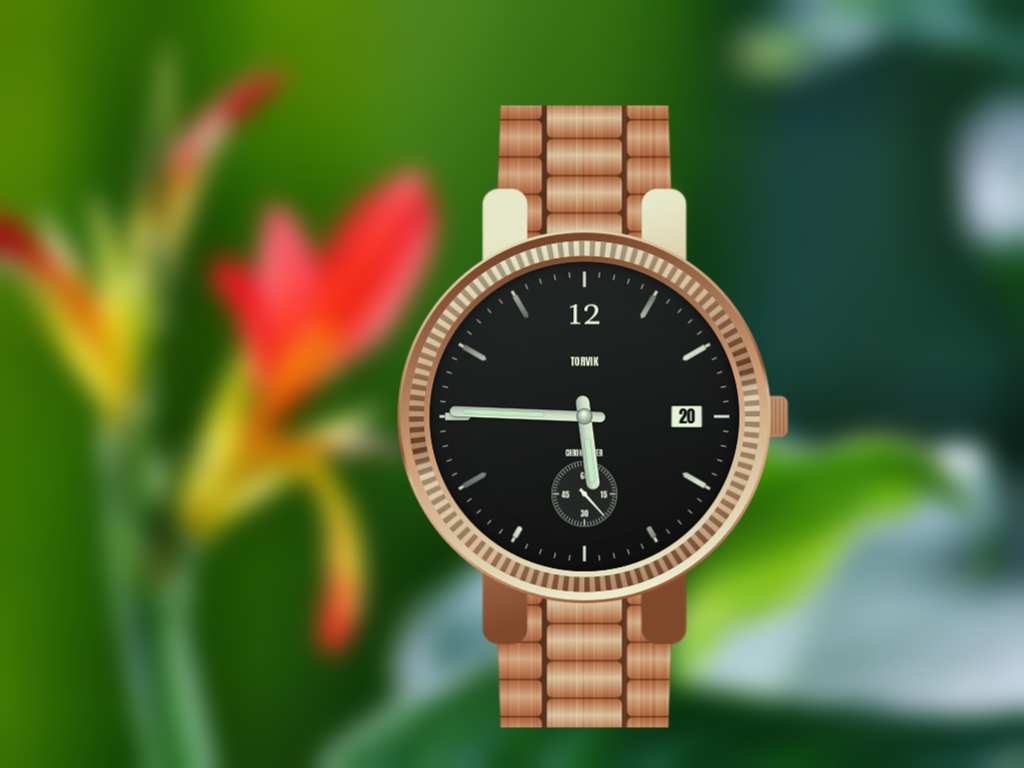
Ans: {"hour": 5, "minute": 45, "second": 23}
